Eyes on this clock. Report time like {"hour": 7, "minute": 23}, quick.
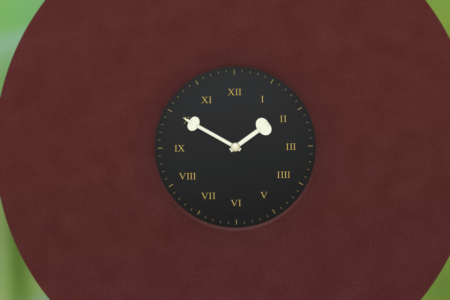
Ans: {"hour": 1, "minute": 50}
